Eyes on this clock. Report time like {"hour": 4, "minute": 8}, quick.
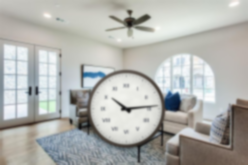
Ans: {"hour": 10, "minute": 14}
